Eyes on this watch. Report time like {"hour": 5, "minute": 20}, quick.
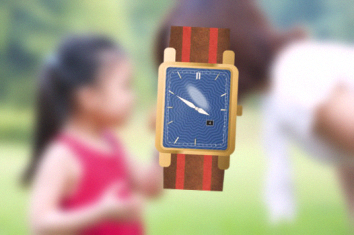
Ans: {"hour": 3, "minute": 50}
